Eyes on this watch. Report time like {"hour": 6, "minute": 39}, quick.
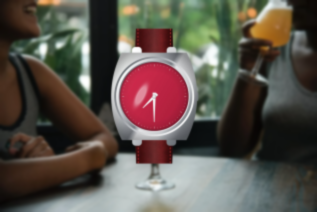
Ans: {"hour": 7, "minute": 30}
